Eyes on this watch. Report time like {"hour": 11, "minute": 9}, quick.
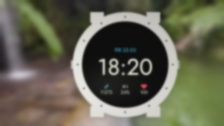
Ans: {"hour": 18, "minute": 20}
